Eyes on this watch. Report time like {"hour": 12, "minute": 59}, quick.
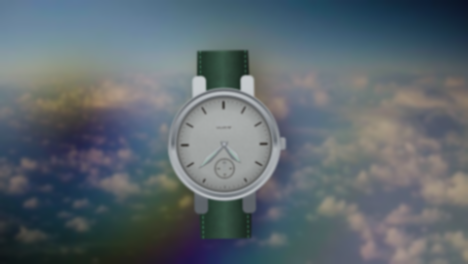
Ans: {"hour": 4, "minute": 38}
